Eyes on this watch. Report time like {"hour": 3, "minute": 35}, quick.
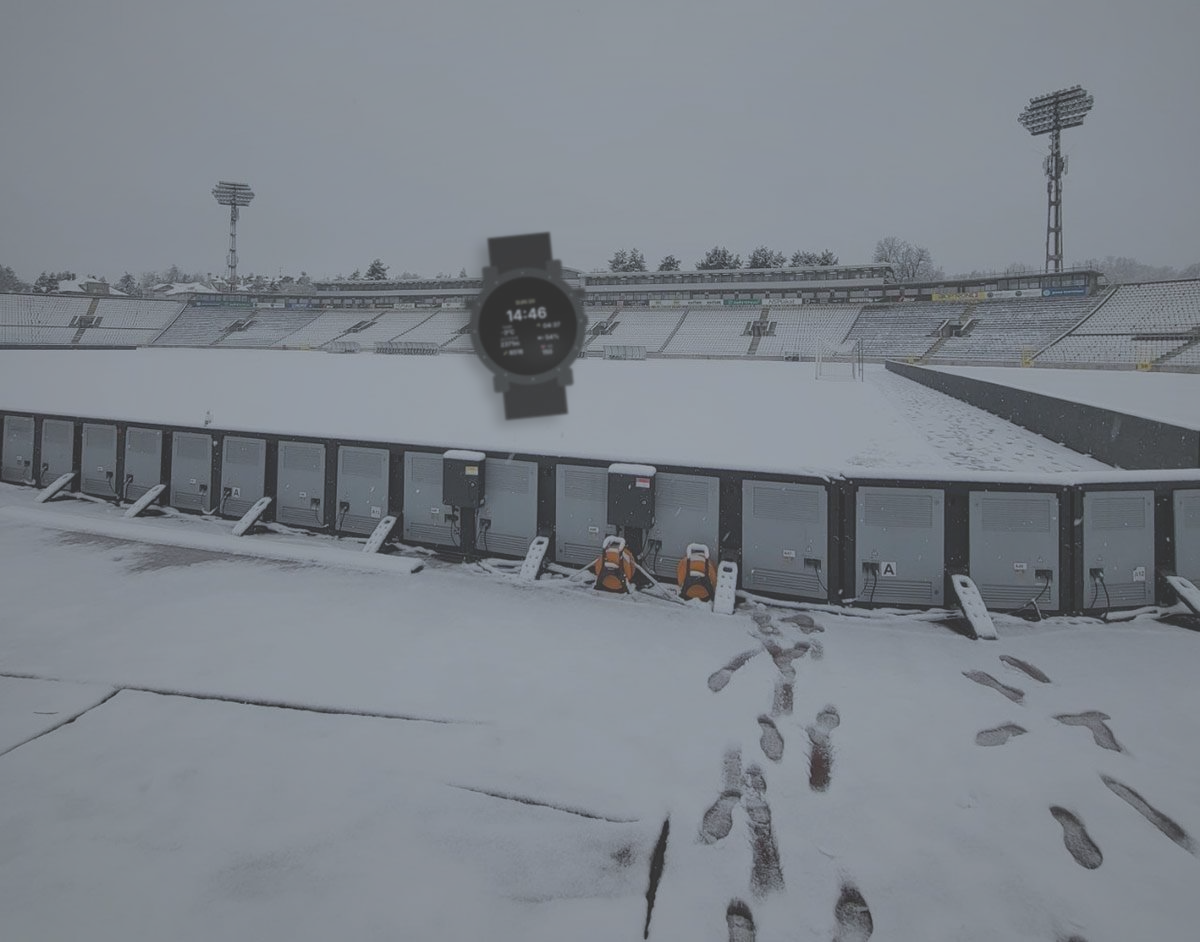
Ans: {"hour": 14, "minute": 46}
